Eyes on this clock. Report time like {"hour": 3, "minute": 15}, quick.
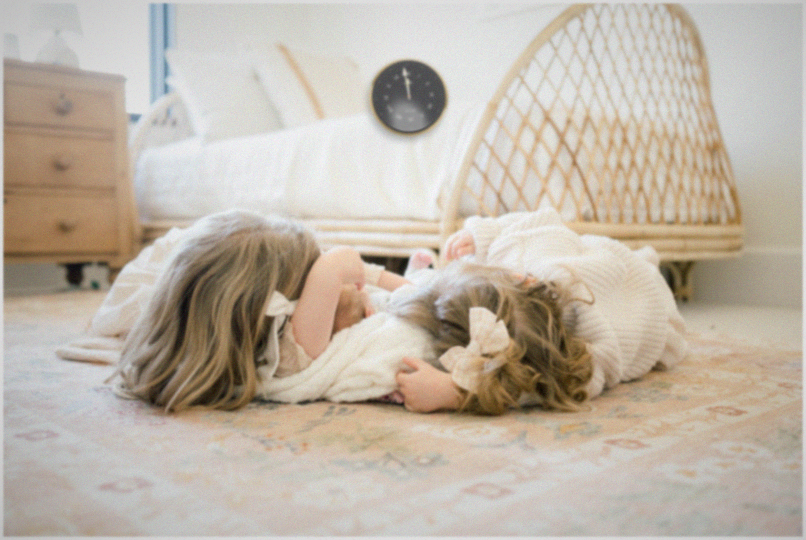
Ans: {"hour": 11, "minute": 59}
